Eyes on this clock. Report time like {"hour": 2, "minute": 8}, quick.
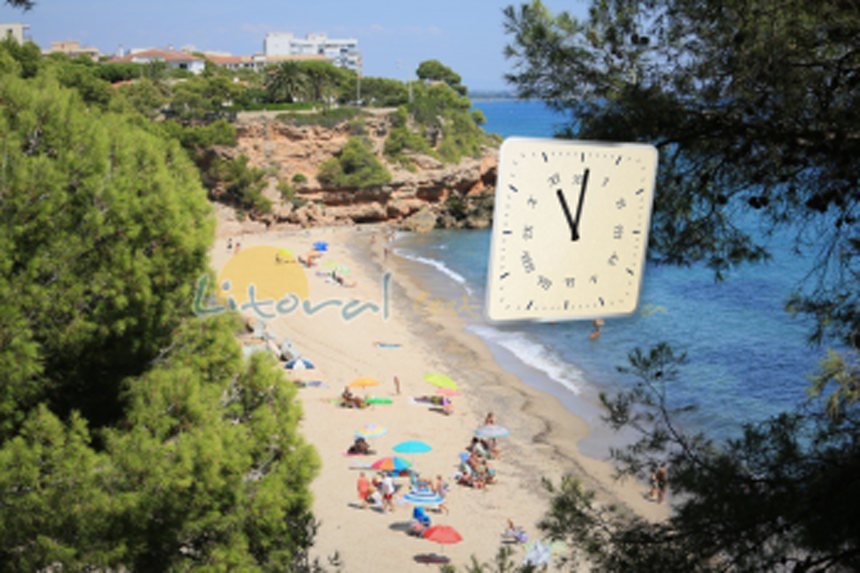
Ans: {"hour": 11, "minute": 1}
